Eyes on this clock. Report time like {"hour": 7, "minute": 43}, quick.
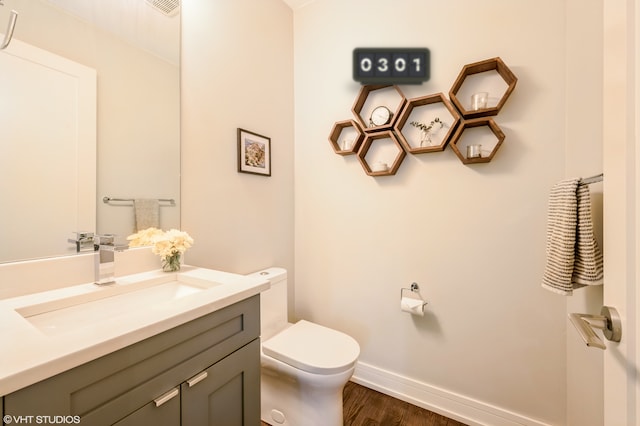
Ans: {"hour": 3, "minute": 1}
